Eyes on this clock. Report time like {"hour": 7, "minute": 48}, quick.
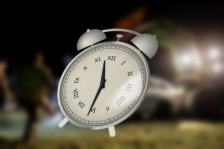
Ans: {"hour": 11, "minute": 31}
